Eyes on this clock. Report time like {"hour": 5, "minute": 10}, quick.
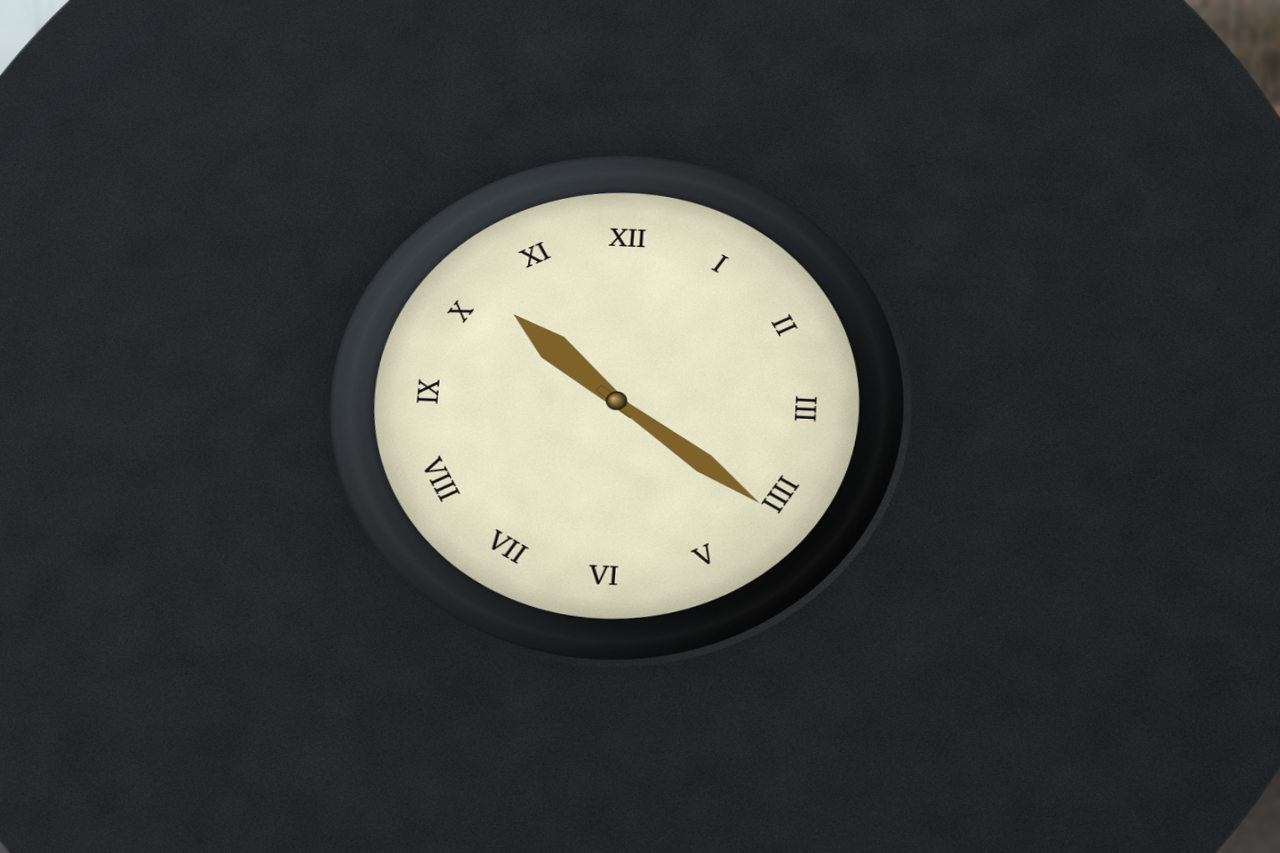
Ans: {"hour": 10, "minute": 21}
